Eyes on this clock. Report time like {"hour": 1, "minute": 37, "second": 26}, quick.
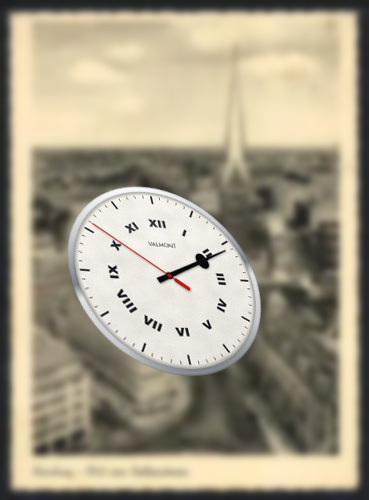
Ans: {"hour": 2, "minute": 10, "second": 51}
